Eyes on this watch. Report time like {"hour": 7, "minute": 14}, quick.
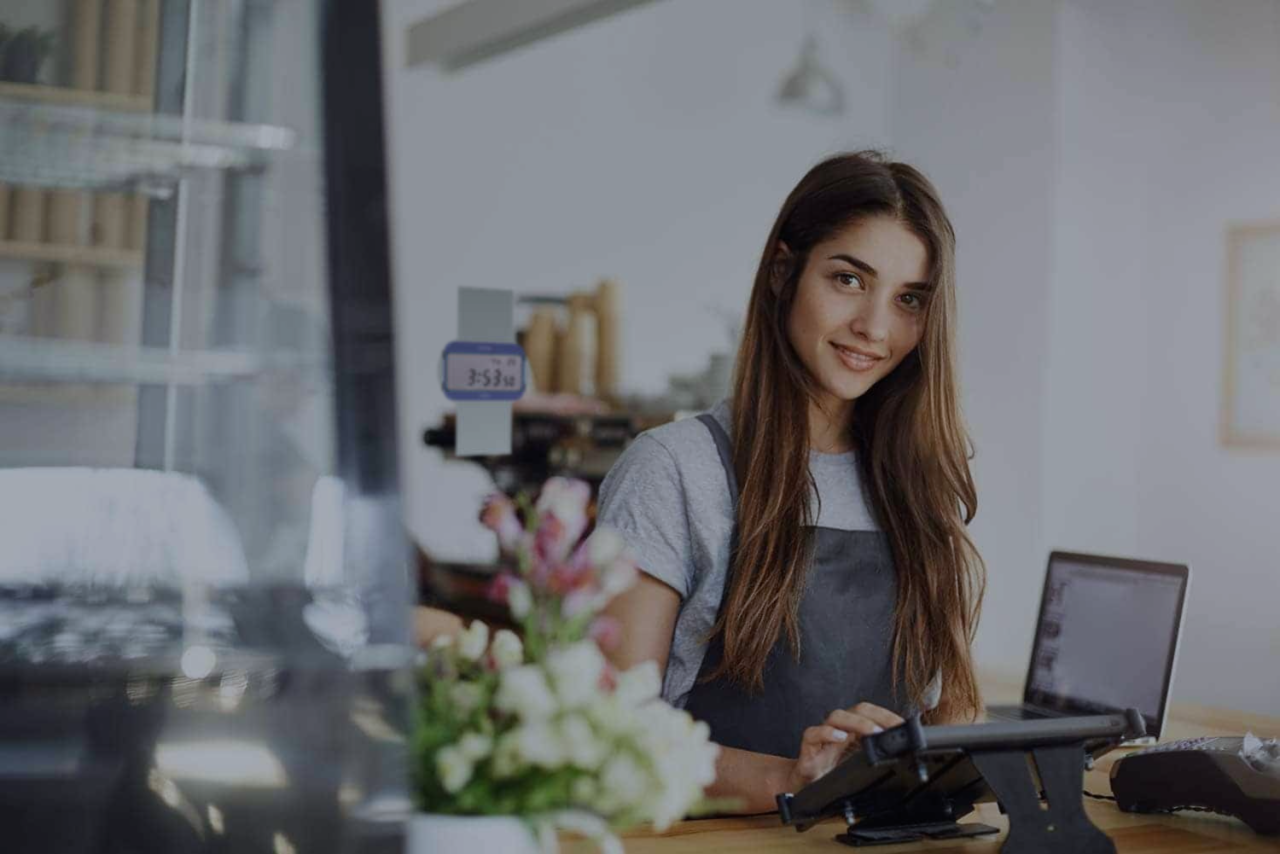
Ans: {"hour": 3, "minute": 53}
